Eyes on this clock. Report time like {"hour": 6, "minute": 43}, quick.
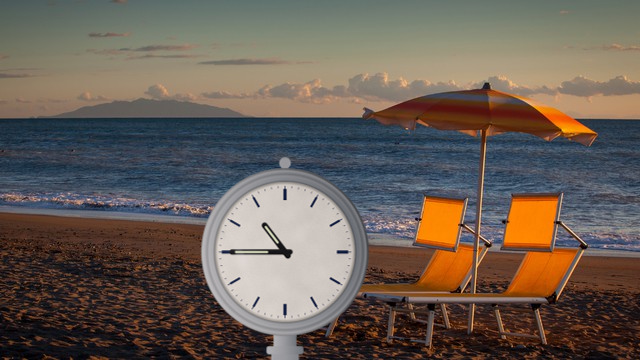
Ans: {"hour": 10, "minute": 45}
